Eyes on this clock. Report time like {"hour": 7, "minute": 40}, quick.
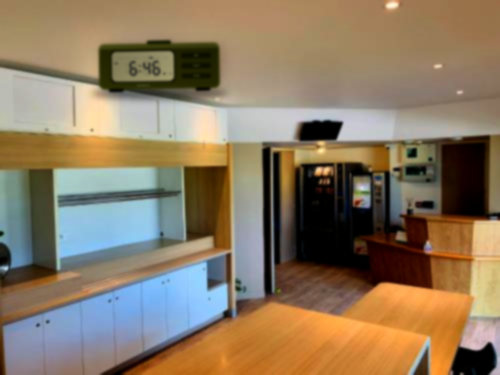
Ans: {"hour": 6, "minute": 46}
